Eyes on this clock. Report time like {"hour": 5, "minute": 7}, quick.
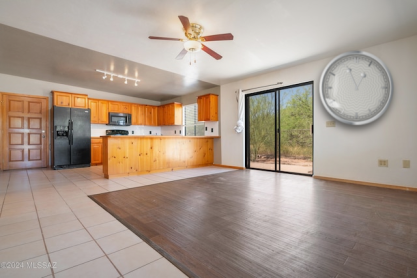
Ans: {"hour": 12, "minute": 56}
